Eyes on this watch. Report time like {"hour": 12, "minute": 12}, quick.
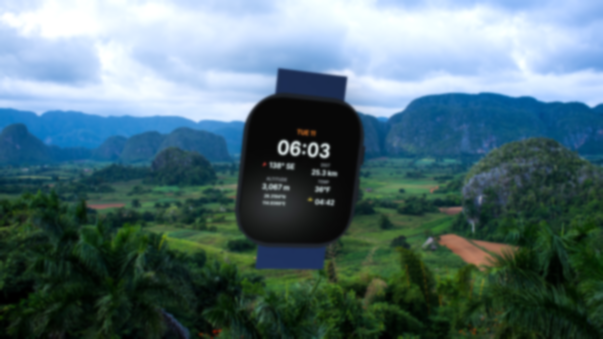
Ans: {"hour": 6, "minute": 3}
